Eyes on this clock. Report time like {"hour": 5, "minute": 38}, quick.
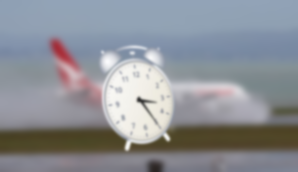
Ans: {"hour": 3, "minute": 25}
